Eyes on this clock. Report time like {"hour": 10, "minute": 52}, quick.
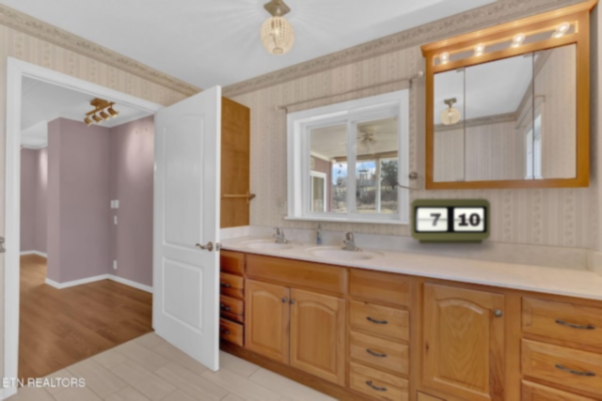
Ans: {"hour": 7, "minute": 10}
